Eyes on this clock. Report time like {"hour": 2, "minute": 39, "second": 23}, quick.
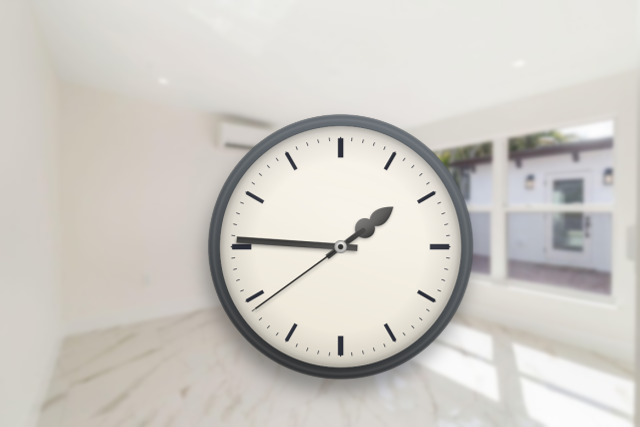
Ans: {"hour": 1, "minute": 45, "second": 39}
